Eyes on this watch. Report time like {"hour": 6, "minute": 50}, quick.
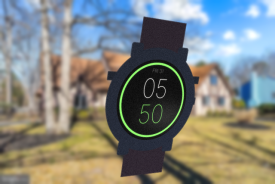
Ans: {"hour": 5, "minute": 50}
